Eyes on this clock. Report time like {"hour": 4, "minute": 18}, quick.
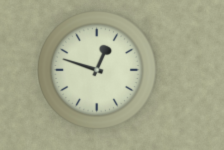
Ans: {"hour": 12, "minute": 48}
